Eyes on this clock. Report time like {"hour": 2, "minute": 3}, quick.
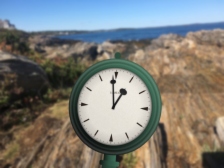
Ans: {"hour": 12, "minute": 59}
